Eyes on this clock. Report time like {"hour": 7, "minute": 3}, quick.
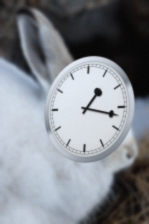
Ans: {"hour": 1, "minute": 17}
